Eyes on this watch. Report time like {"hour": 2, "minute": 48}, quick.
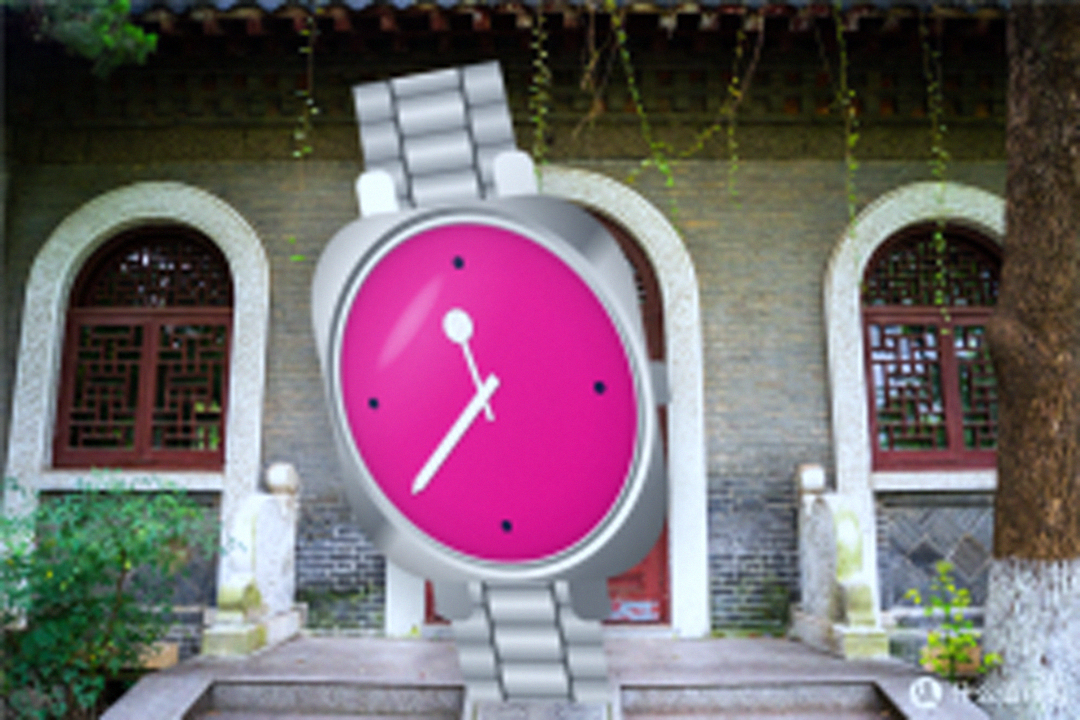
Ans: {"hour": 11, "minute": 38}
